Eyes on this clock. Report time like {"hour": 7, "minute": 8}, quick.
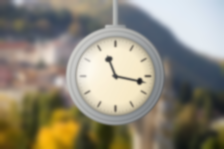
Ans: {"hour": 11, "minute": 17}
